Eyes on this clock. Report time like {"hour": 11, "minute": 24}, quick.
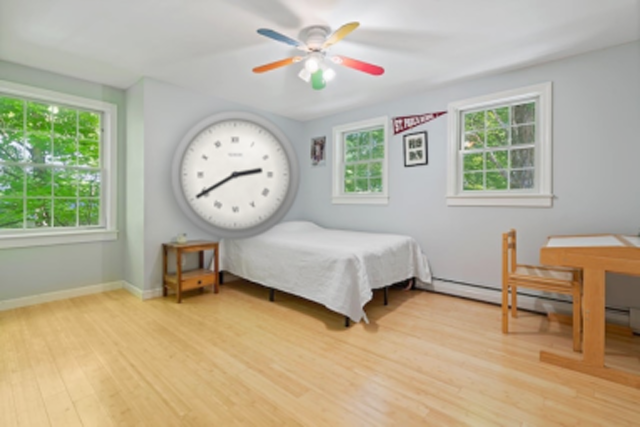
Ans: {"hour": 2, "minute": 40}
